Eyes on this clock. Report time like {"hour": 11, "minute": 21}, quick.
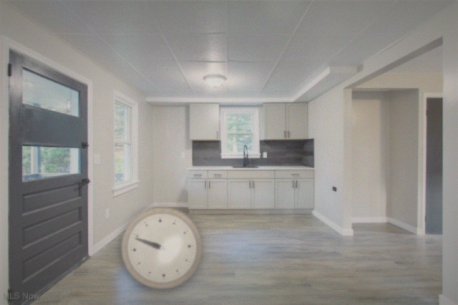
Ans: {"hour": 9, "minute": 49}
